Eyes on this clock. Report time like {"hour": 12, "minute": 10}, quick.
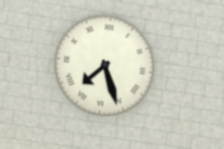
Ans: {"hour": 7, "minute": 26}
